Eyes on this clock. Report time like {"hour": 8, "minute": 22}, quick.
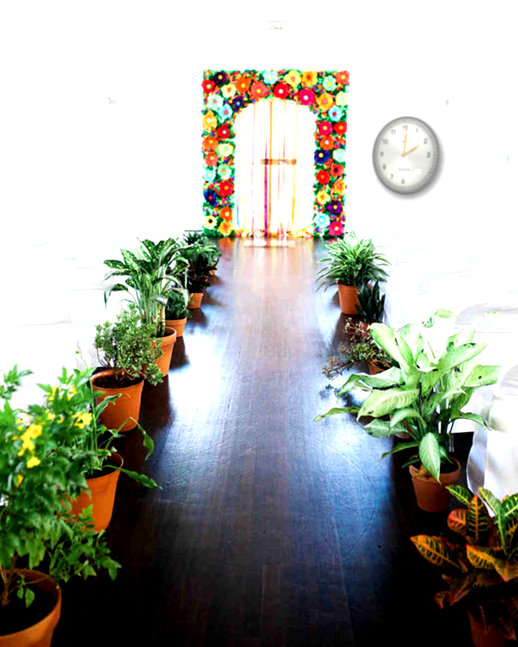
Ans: {"hour": 2, "minute": 1}
